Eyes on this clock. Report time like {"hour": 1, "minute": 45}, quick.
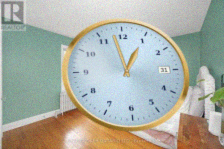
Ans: {"hour": 12, "minute": 58}
